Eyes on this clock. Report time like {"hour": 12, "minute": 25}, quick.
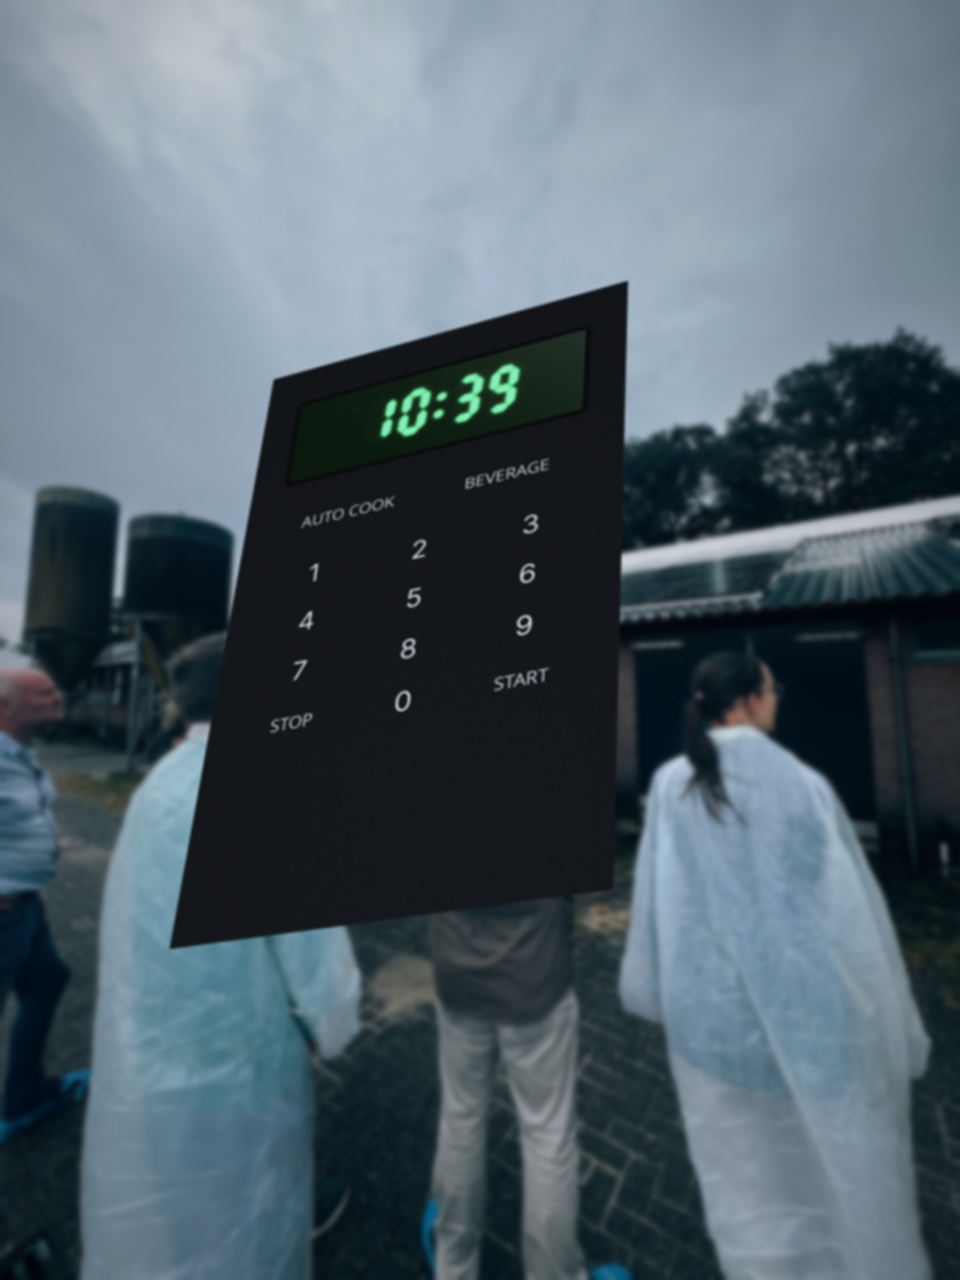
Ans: {"hour": 10, "minute": 39}
